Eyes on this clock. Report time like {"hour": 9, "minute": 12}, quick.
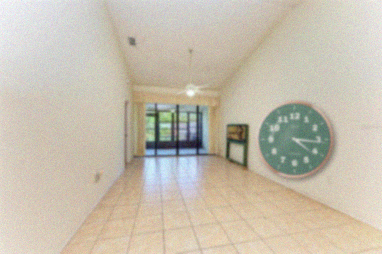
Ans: {"hour": 4, "minute": 16}
